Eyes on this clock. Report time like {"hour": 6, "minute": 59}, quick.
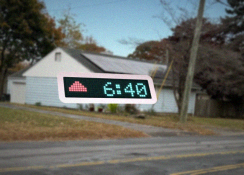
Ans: {"hour": 6, "minute": 40}
